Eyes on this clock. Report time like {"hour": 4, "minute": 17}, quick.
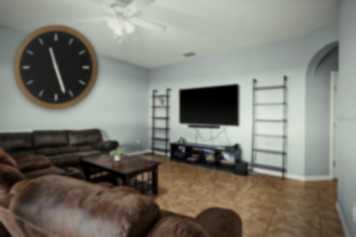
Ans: {"hour": 11, "minute": 27}
